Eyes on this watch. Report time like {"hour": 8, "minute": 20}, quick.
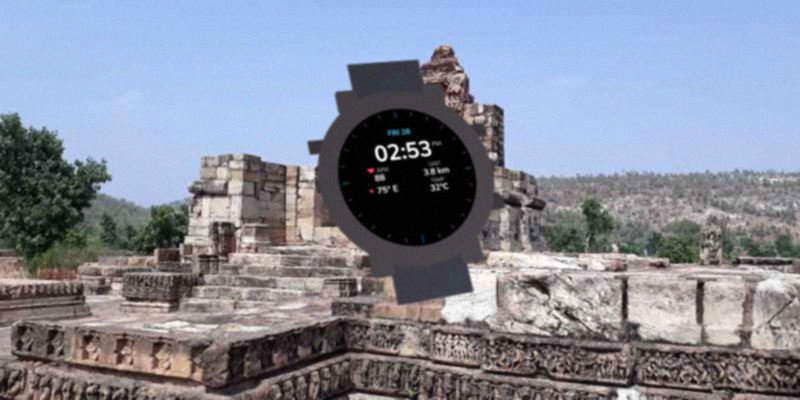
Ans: {"hour": 2, "minute": 53}
